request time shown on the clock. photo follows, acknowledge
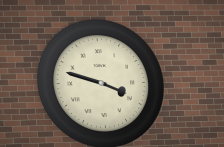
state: 3:48
